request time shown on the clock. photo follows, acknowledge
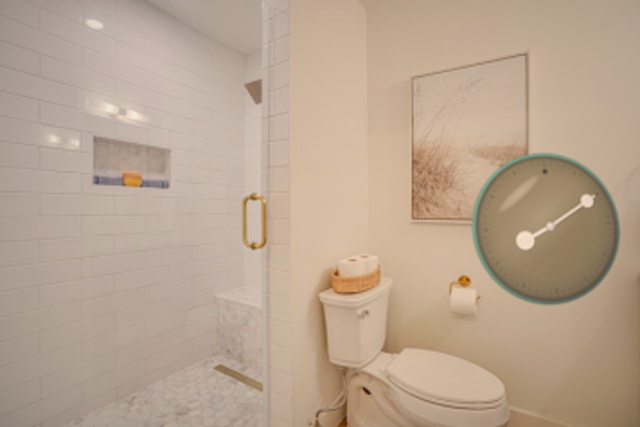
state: 8:10
